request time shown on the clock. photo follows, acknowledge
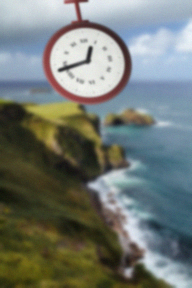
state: 12:43
